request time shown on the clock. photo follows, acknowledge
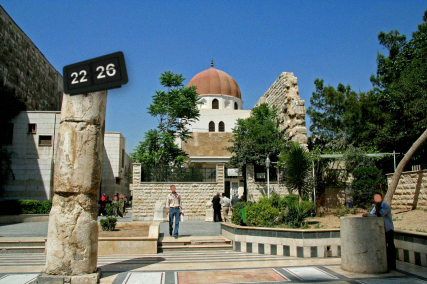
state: 22:26
